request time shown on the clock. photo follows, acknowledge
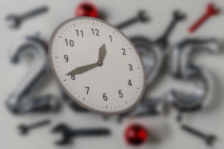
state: 12:41
